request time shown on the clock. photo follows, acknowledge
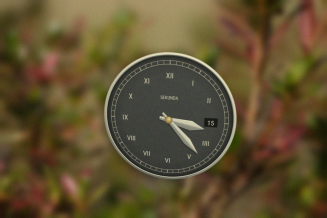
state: 3:23
